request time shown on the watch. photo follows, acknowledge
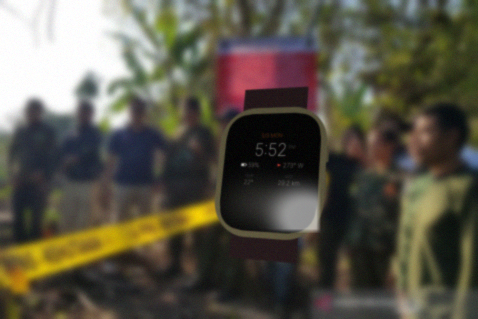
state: 5:52
